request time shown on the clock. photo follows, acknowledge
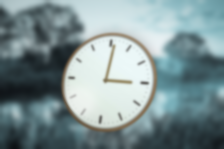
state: 3:01
